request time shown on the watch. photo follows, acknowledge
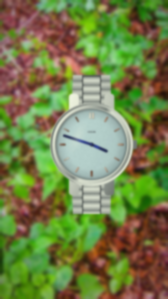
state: 3:48
